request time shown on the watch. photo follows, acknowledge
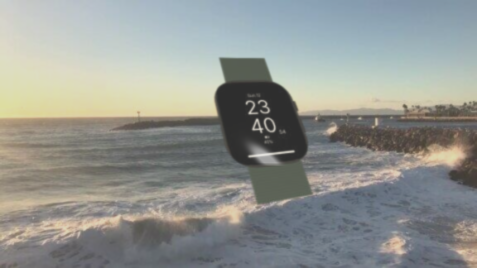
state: 23:40
